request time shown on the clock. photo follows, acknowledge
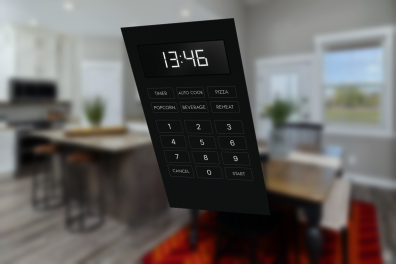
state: 13:46
